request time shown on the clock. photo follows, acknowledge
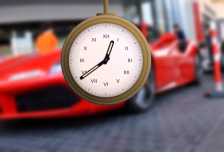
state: 12:39
